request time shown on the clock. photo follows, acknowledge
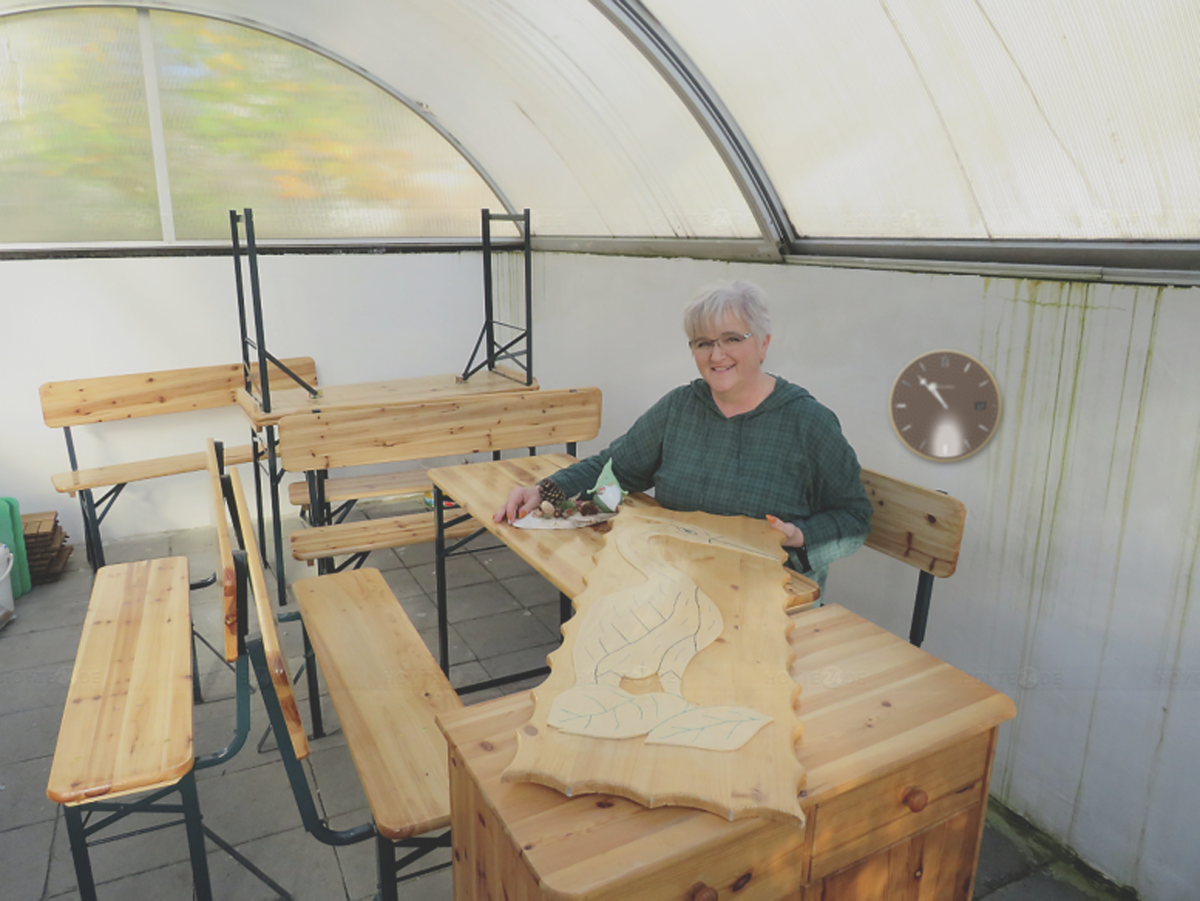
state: 10:53
